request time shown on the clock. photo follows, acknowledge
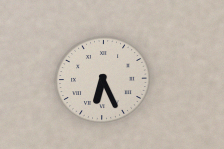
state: 6:26
